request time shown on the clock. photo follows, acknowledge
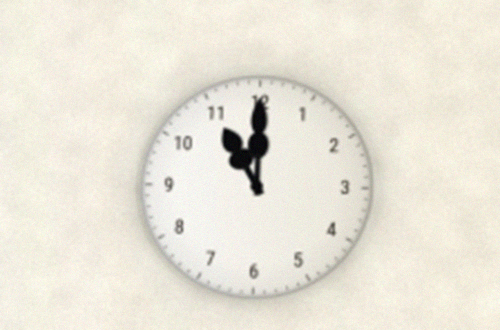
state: 11:00
